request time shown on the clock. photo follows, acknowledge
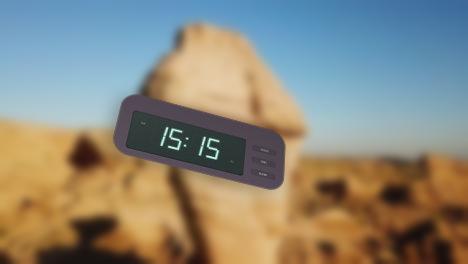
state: 15:15
